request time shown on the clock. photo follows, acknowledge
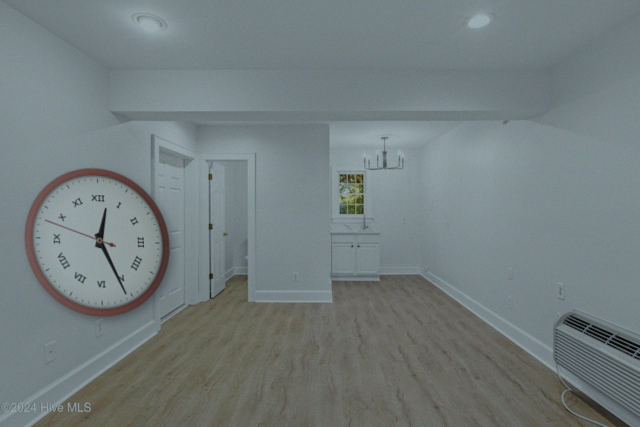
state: 12:25:48
